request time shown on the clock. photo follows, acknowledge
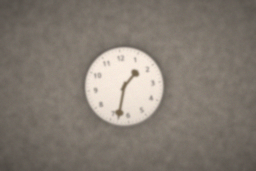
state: 1:33
